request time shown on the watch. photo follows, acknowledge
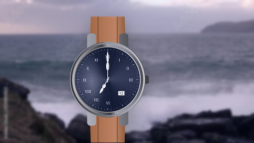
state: 7:00
